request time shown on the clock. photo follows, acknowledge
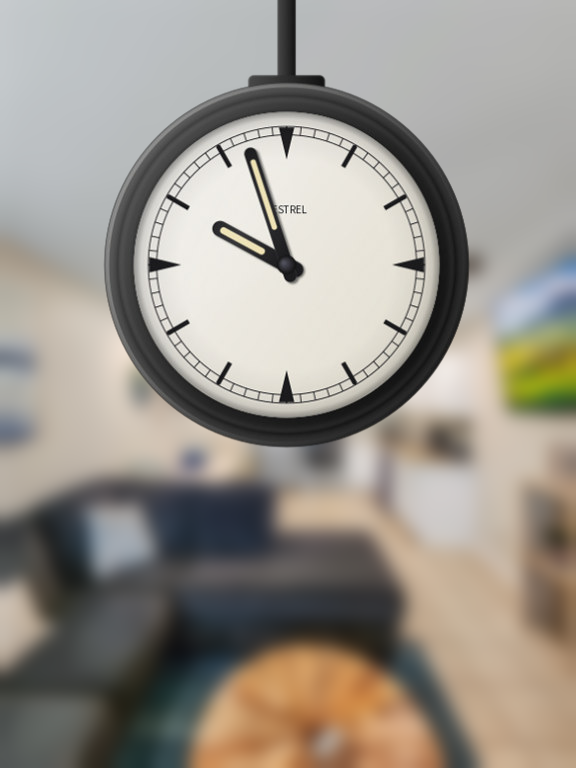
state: 9:57
